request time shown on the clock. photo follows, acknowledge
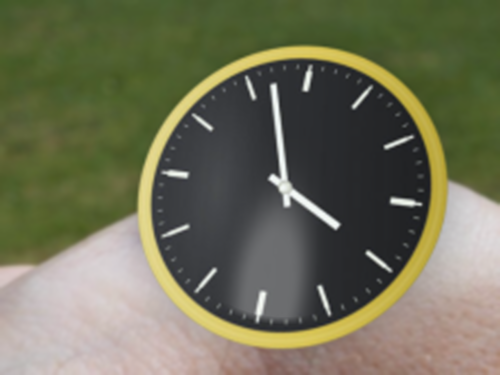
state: 3:57
